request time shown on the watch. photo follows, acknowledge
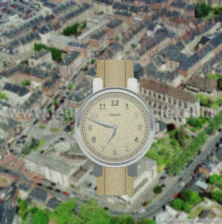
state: 6:48
